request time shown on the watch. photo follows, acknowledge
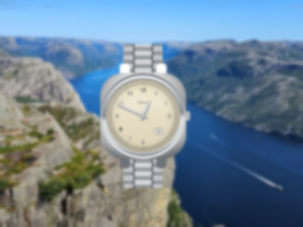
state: 12:49
